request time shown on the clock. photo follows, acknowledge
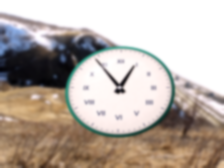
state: 12:54
